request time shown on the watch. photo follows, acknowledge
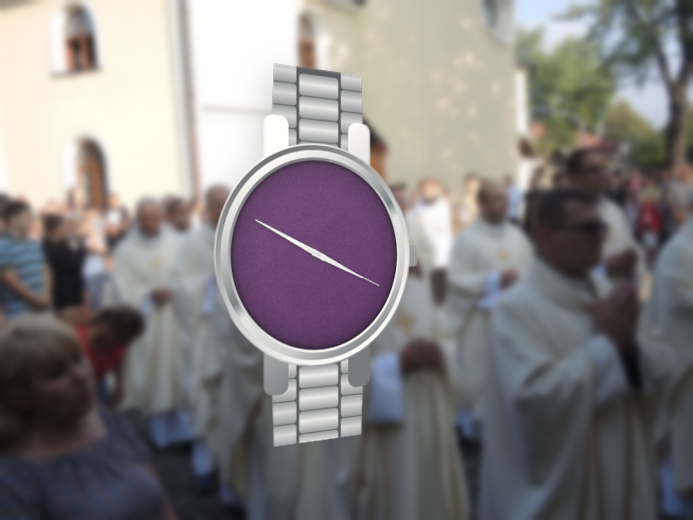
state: 3:49:19
